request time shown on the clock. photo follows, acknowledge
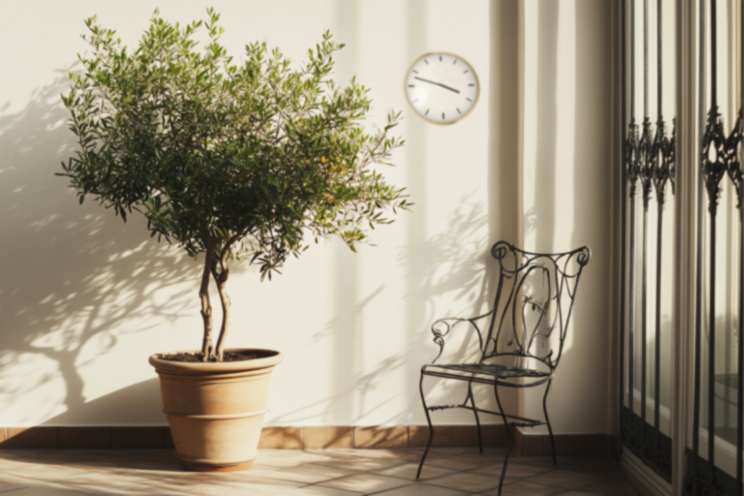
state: 3:48
